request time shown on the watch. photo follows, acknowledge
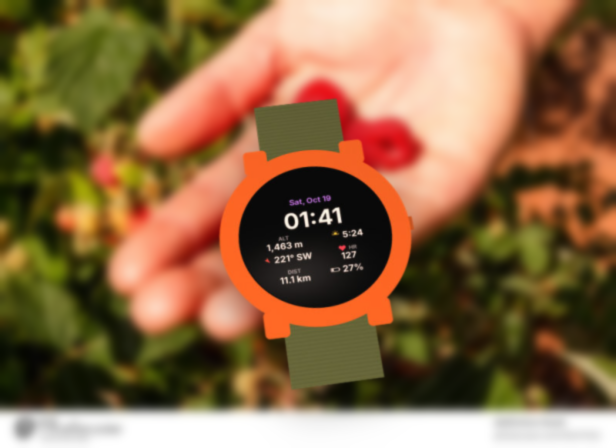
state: 1:41
